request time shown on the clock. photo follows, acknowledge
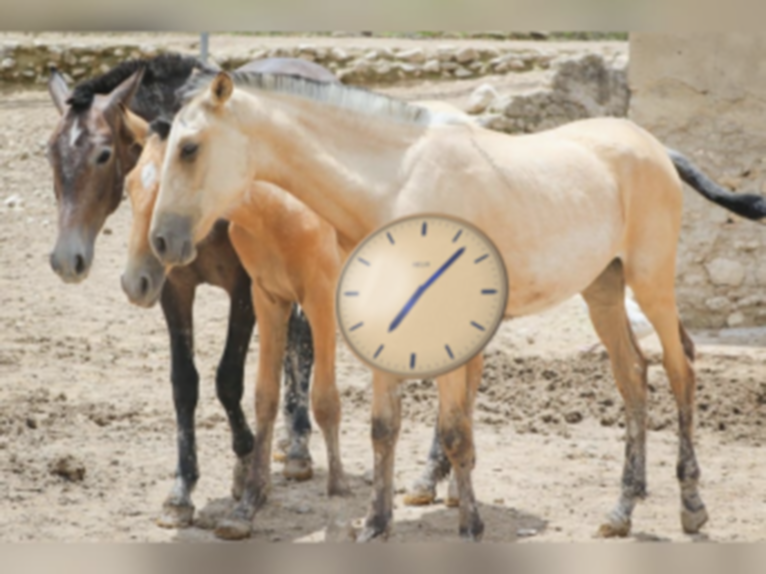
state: 7:07
